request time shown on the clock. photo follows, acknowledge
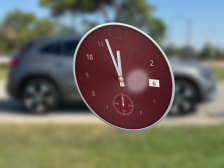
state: 11:57
